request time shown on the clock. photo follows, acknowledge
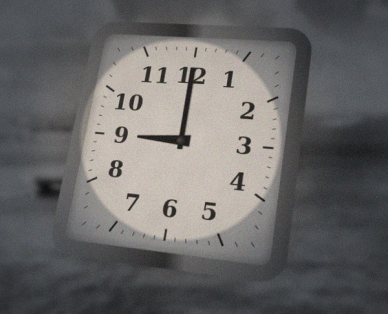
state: 9:00
